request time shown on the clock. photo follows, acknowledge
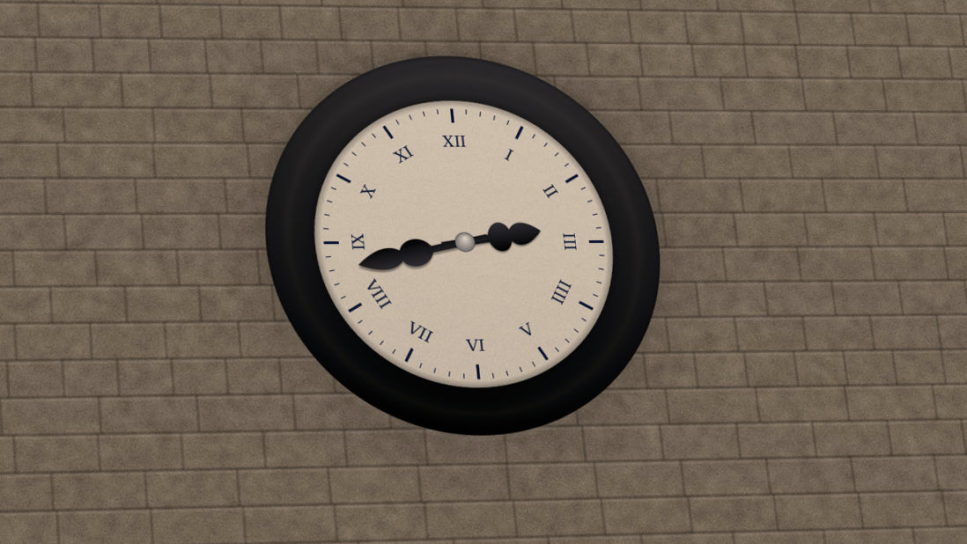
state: 2:43
